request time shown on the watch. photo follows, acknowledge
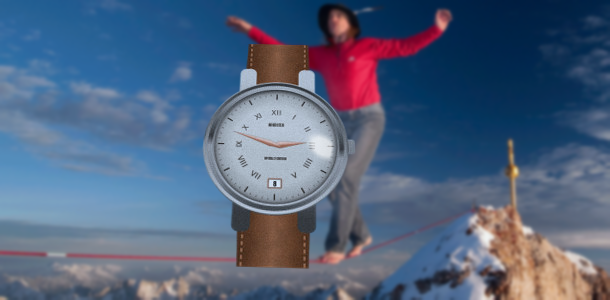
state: 2:48
